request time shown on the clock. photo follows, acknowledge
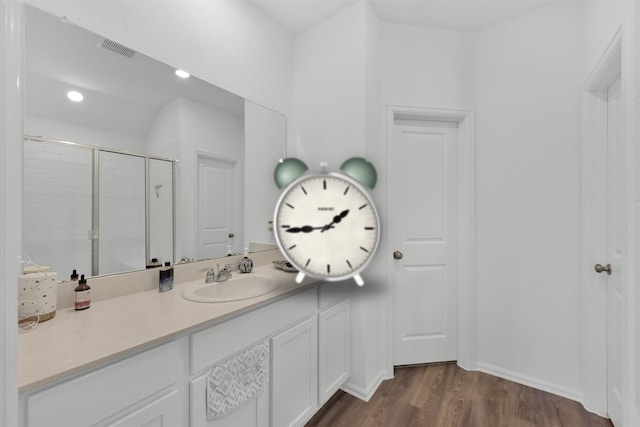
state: 1:44
